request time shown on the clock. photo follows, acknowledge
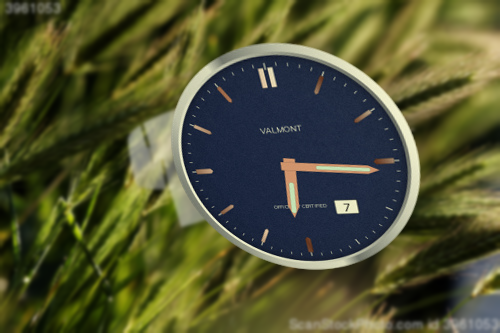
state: 6:16
